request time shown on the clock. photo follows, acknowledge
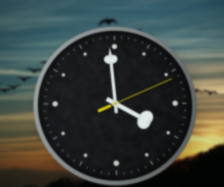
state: 3:59:11
